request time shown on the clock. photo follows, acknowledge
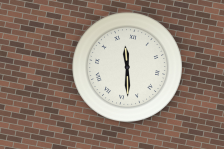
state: 11:28
